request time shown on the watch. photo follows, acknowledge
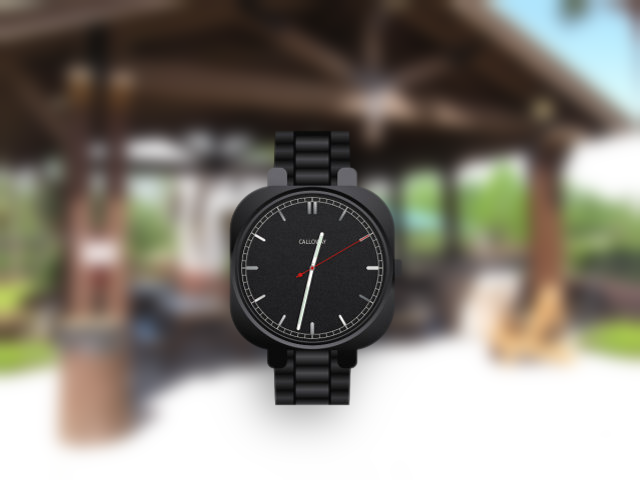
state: 12:32:10
